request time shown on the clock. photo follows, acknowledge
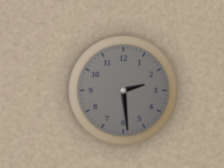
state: 2:29
